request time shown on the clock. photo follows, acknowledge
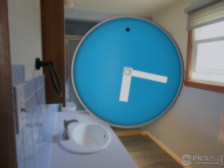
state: 6:17
